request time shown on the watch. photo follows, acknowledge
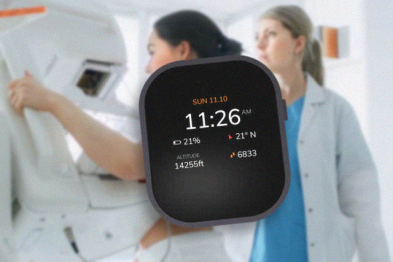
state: 11:26
